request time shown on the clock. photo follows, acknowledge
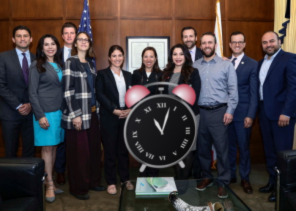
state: 11:03
